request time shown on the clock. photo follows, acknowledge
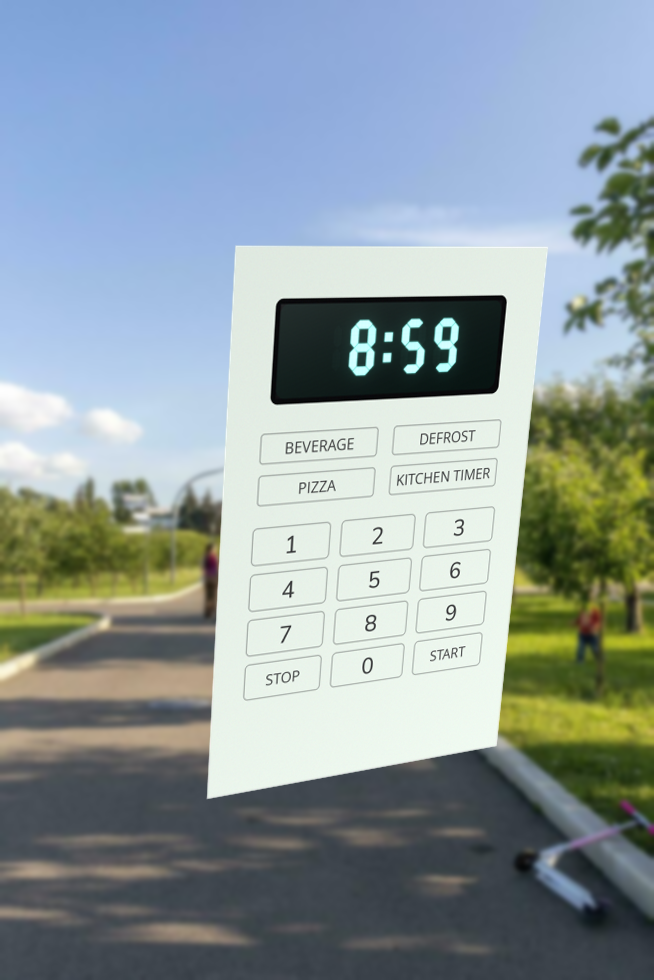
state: 8:59
